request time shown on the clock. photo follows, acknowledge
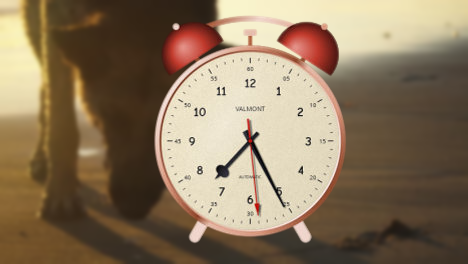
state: 7:25:29
